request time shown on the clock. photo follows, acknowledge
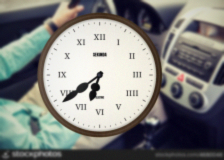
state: 6:39
